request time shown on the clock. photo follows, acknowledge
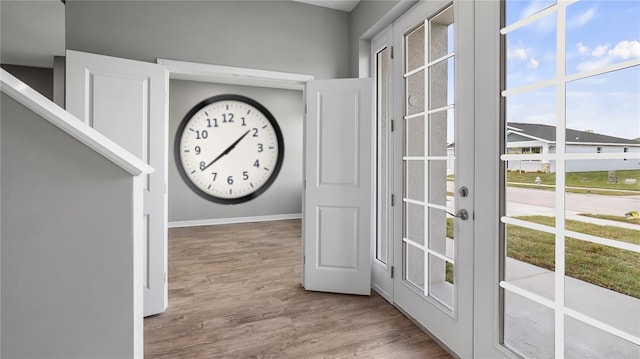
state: 1:39
